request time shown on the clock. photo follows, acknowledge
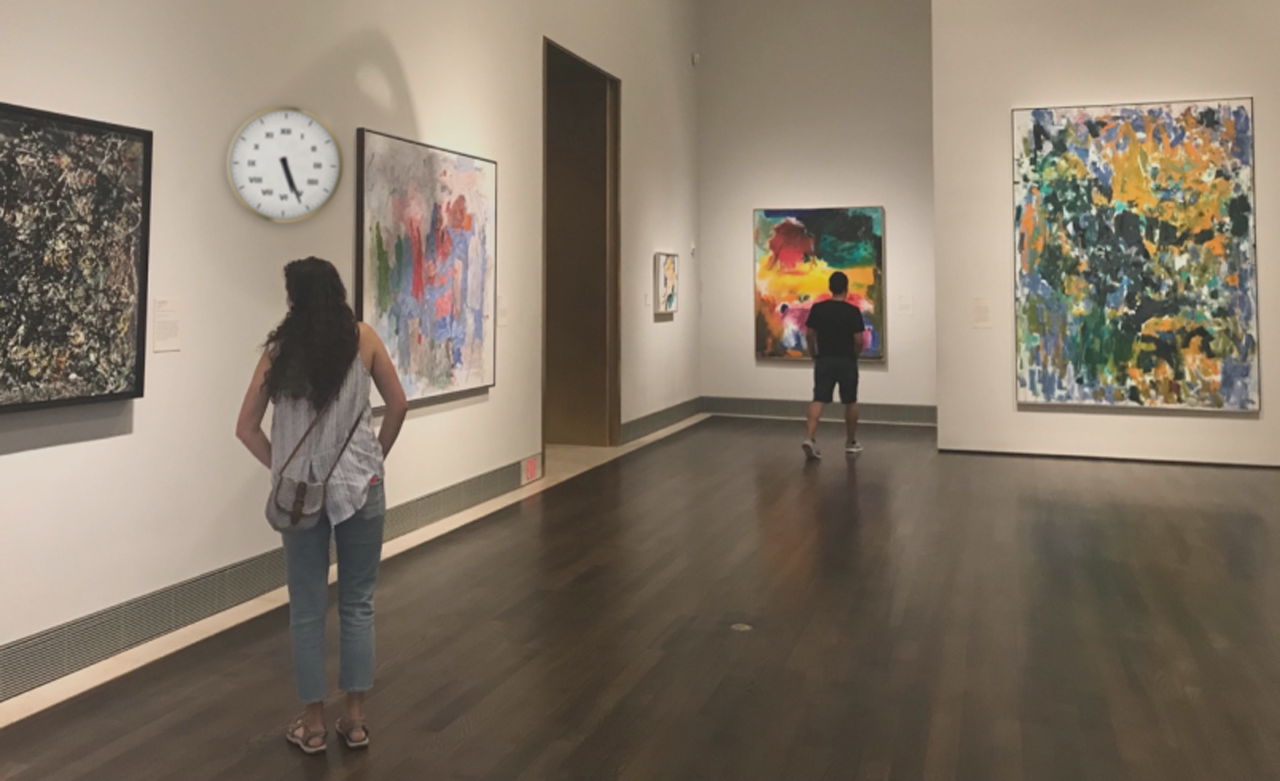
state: 5:26
